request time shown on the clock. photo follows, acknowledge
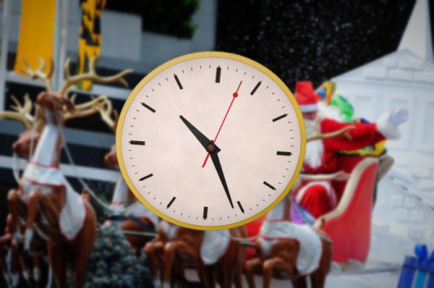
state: 10:26:03
